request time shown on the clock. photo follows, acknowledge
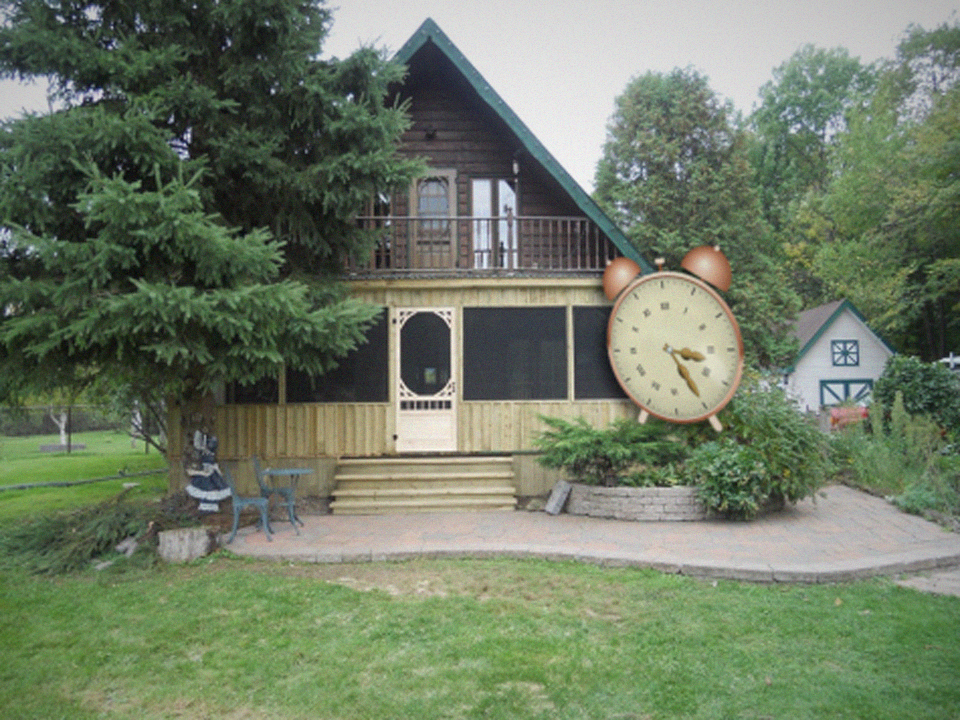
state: 3:25
